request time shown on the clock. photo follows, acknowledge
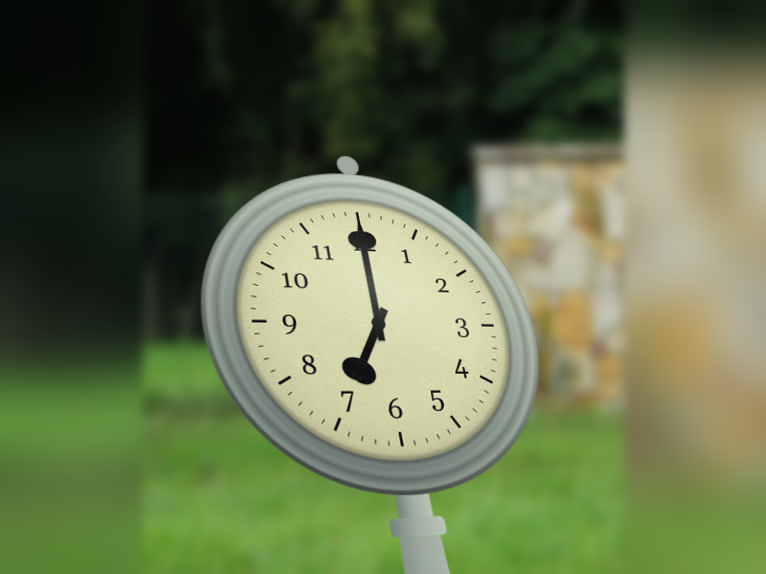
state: 7:00
